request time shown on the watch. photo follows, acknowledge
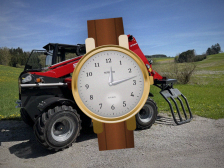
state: 12:13
